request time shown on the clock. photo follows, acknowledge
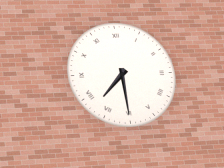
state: 7:30
